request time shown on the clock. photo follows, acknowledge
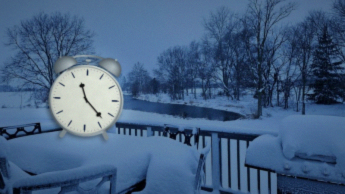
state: 11:23
